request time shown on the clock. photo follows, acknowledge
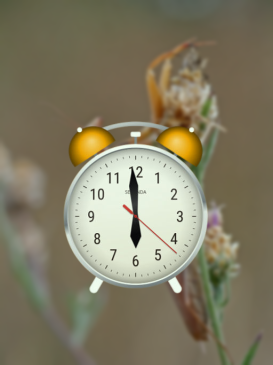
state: 5:59:22
